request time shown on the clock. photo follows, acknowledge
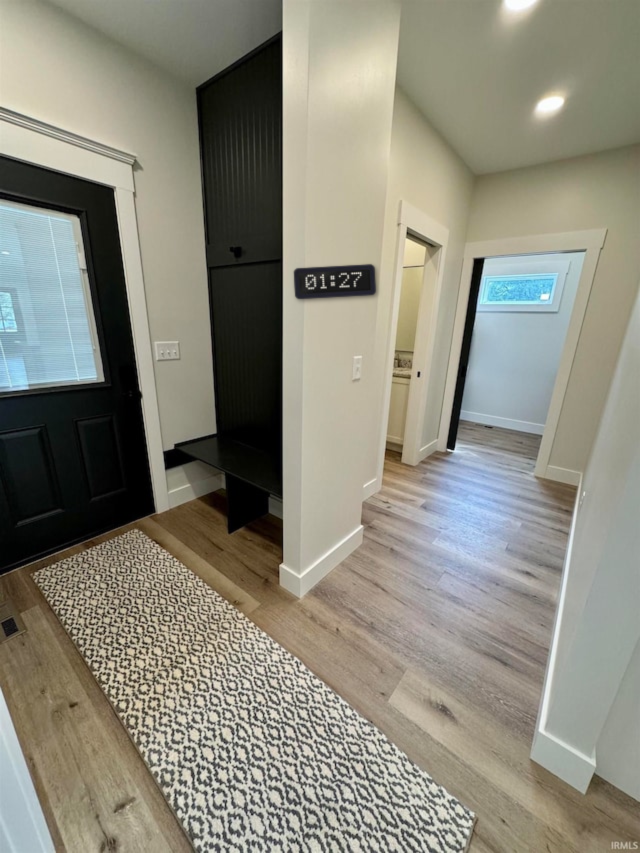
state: 1:27
